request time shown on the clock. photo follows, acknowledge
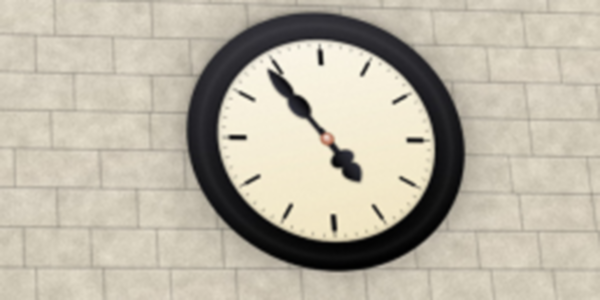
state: 4:54
